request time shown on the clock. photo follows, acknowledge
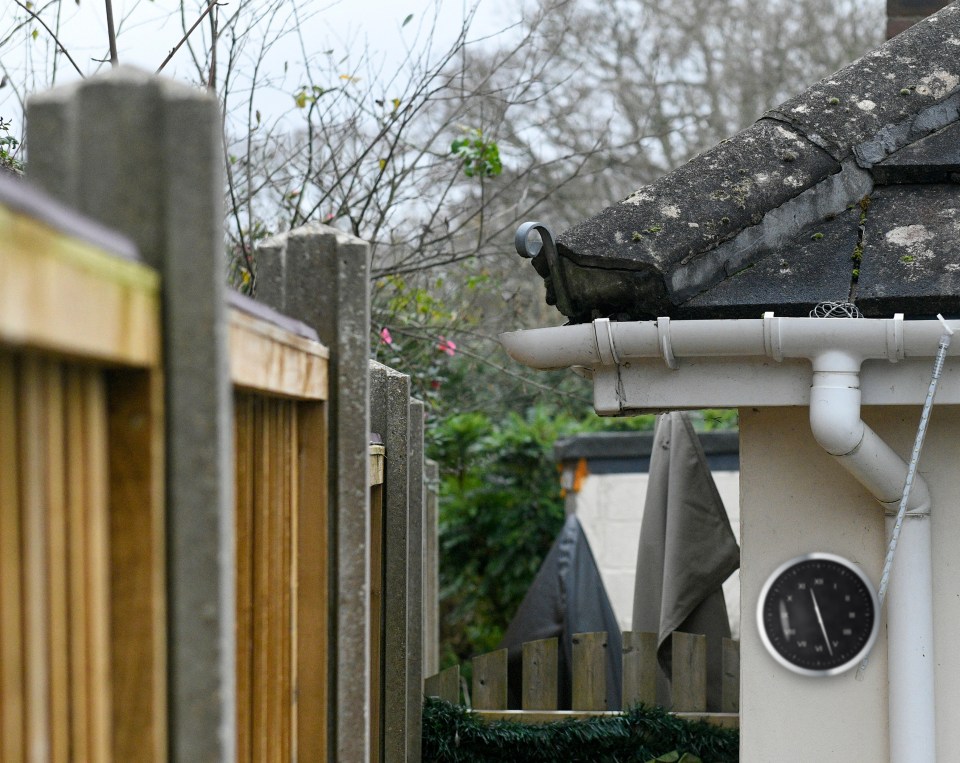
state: 11:27
